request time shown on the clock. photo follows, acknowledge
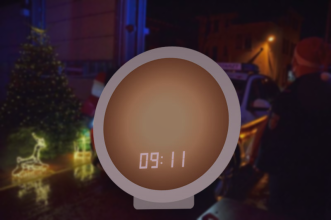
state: 9:11
